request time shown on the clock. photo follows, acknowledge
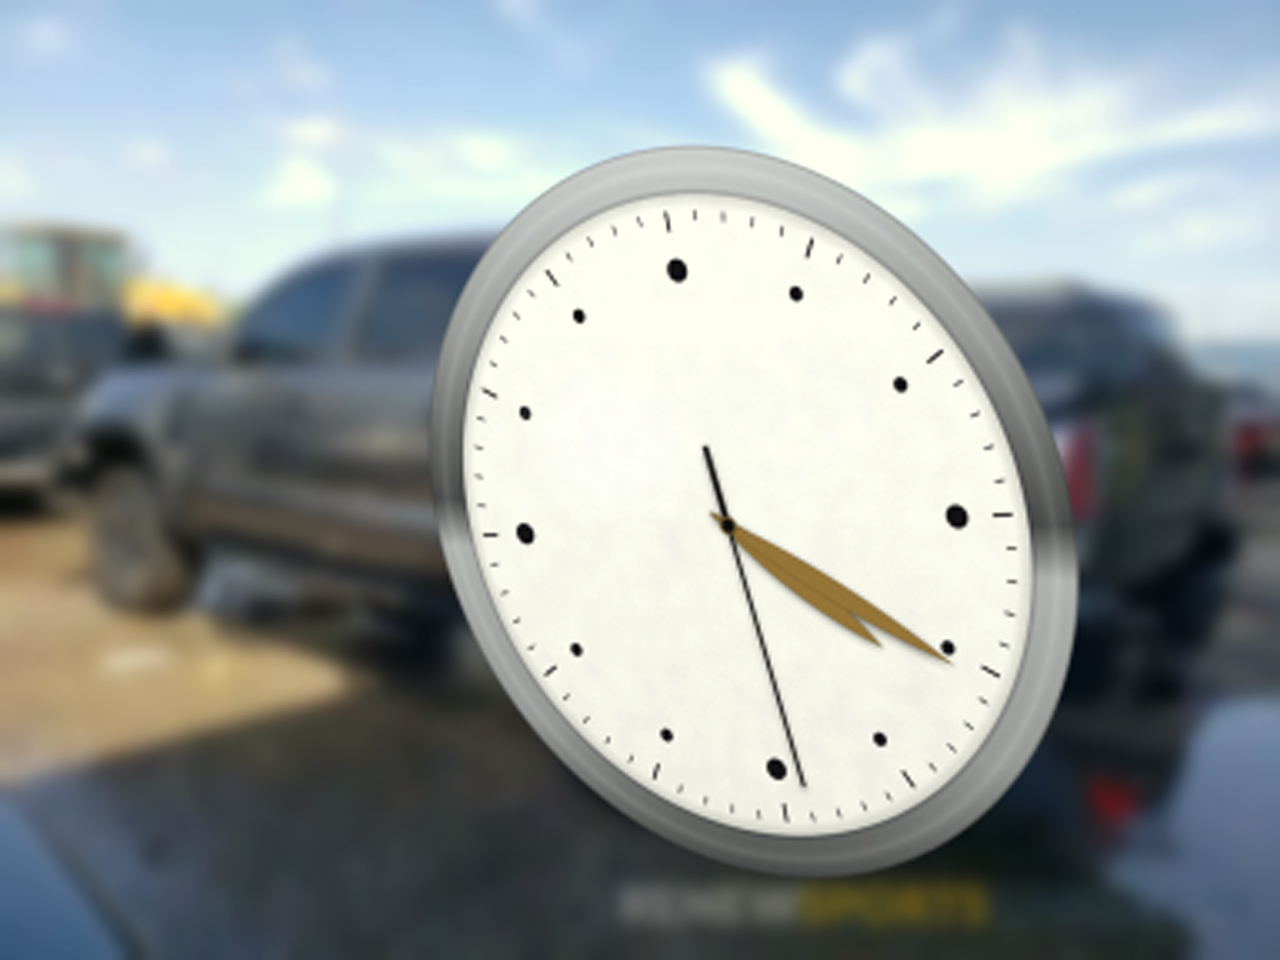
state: 4:20:29
